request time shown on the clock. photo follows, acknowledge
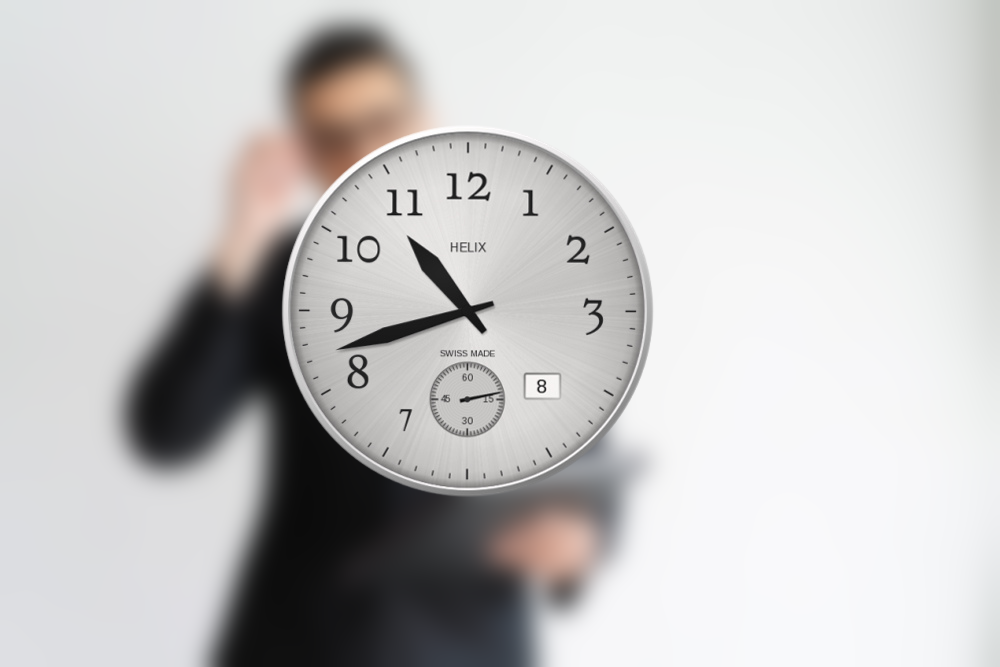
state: 10:42:13
